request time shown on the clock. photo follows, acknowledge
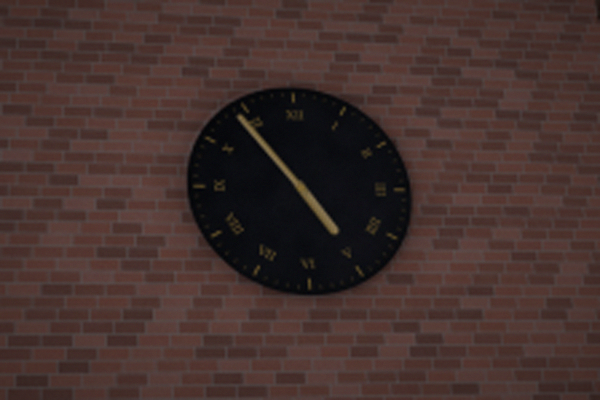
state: 4:54
